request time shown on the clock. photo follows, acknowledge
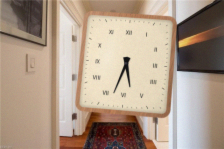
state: 5:33
